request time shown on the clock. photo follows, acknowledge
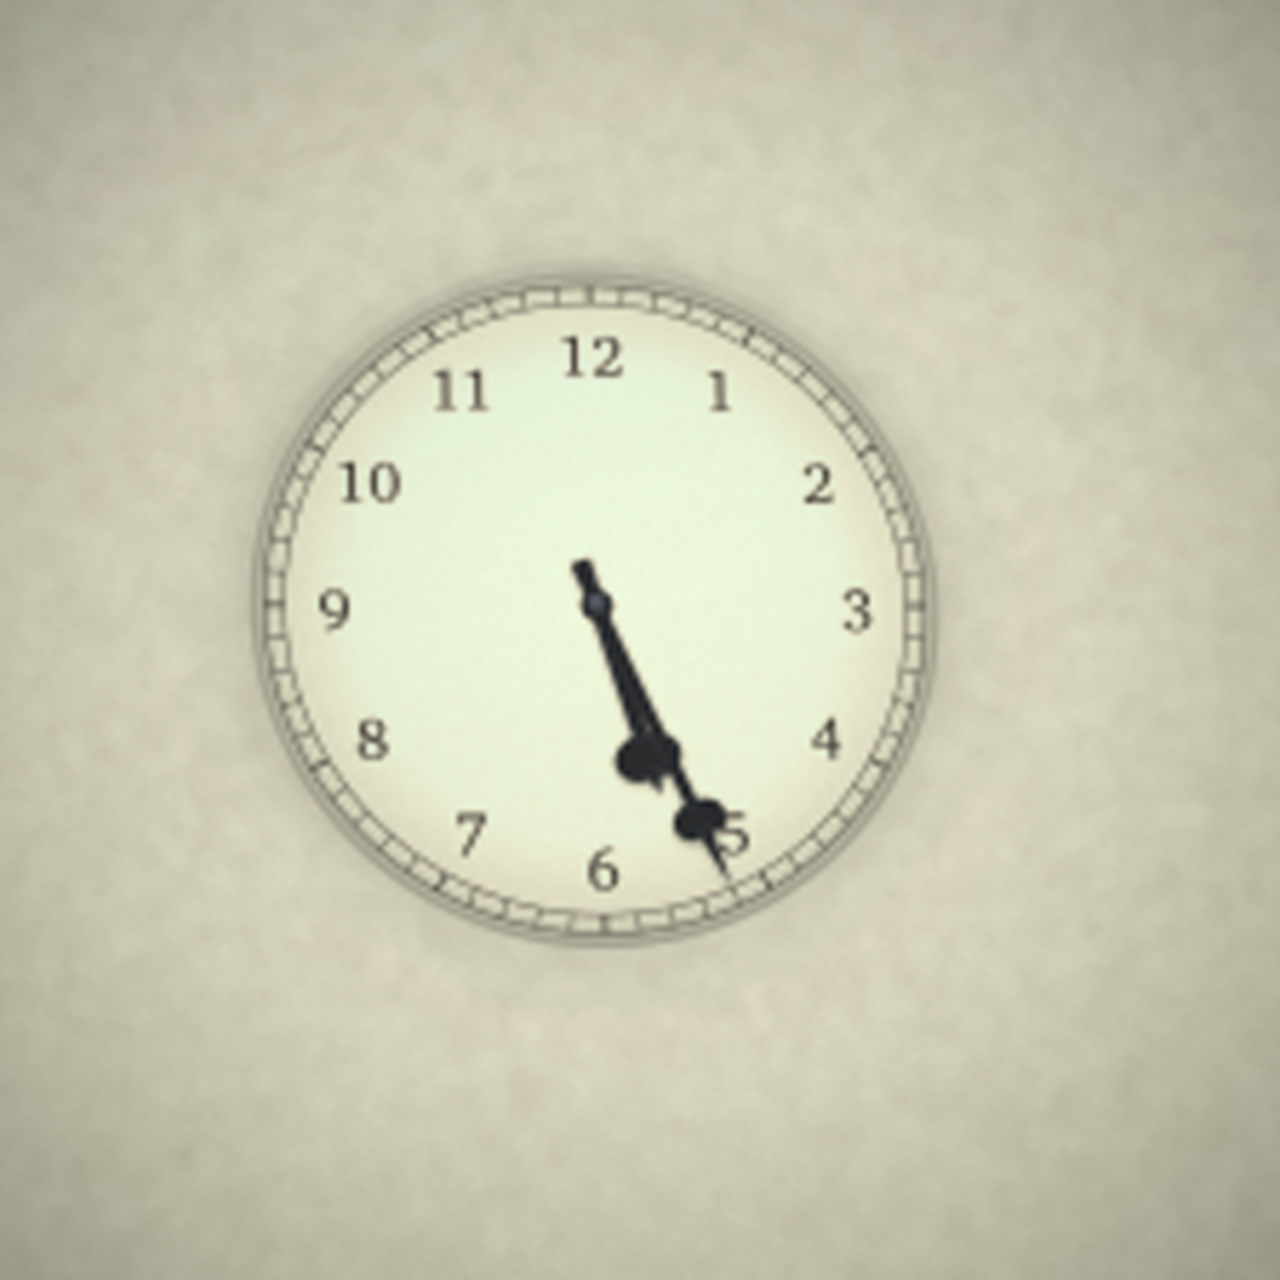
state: 5:26
